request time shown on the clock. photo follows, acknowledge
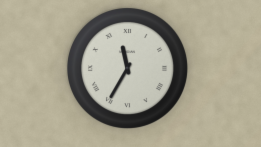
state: 11:35
